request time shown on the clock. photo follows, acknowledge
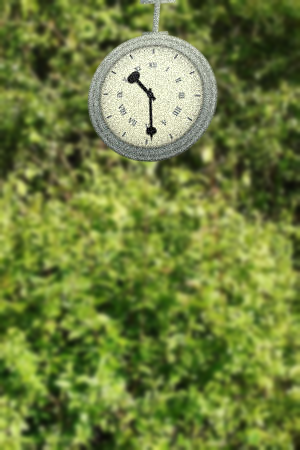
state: 10:29
